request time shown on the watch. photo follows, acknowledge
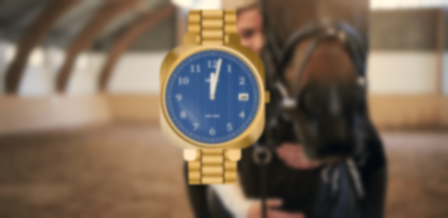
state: 12:02
